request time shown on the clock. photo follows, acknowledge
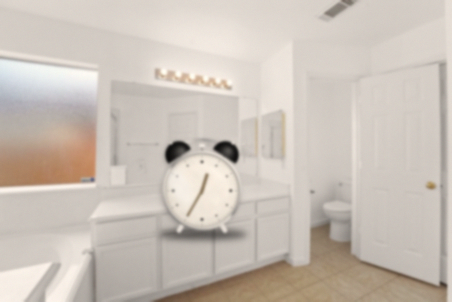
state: 12:35
